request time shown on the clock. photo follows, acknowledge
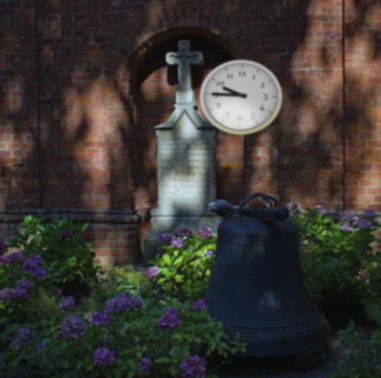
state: 9:45
